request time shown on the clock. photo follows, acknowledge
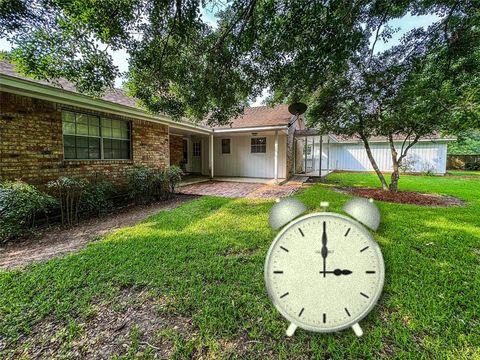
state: 3:00
